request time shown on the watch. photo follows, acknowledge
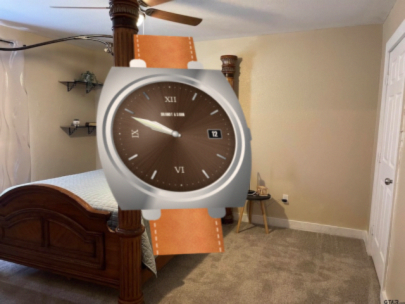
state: 9:49
